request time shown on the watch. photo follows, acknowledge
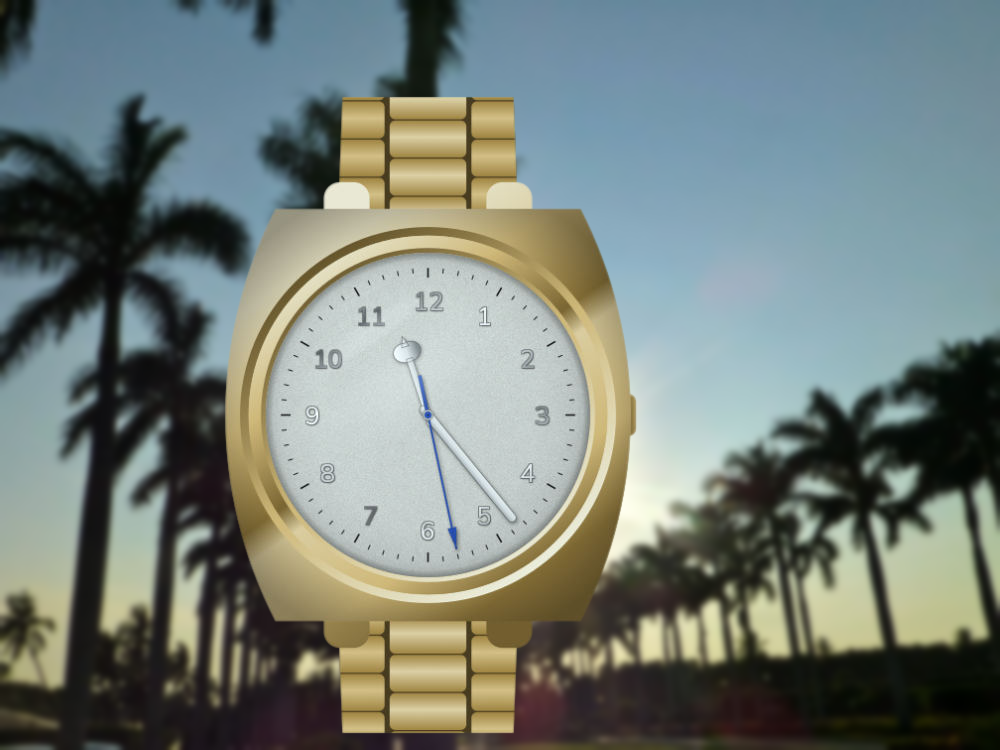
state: 11:23:28
